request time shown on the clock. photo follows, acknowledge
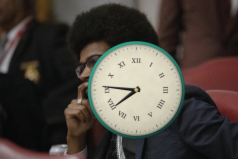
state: 7:46
